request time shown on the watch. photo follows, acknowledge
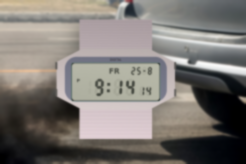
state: 9:14
